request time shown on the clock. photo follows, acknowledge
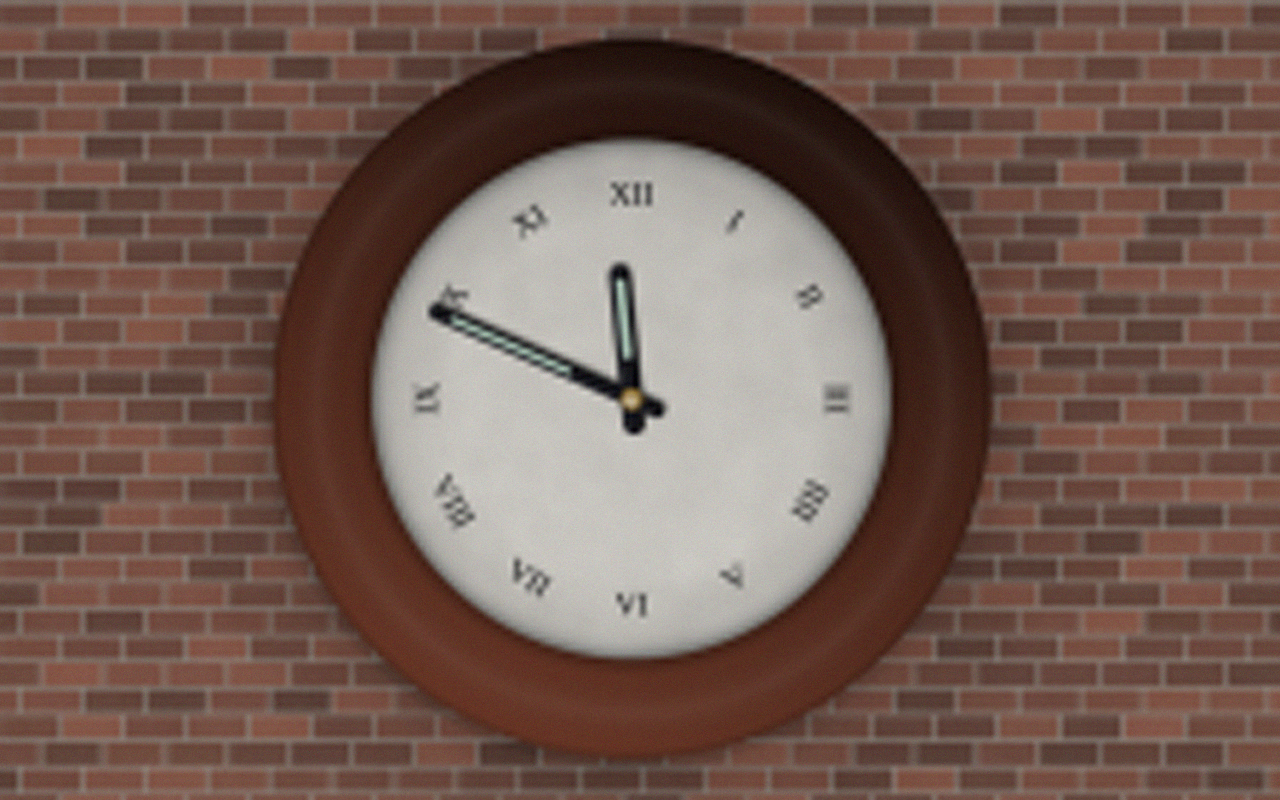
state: 11:49
